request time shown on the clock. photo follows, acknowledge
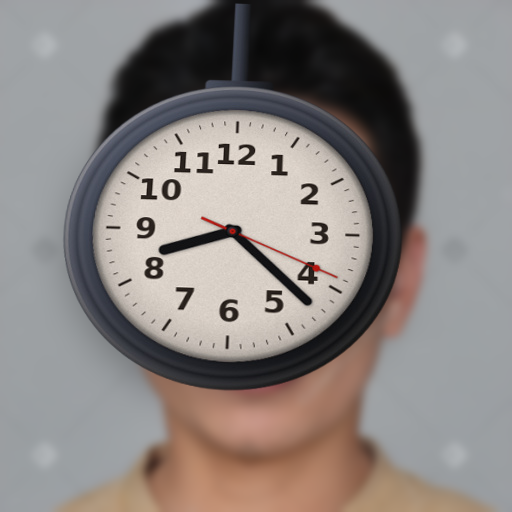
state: 8:22:19
